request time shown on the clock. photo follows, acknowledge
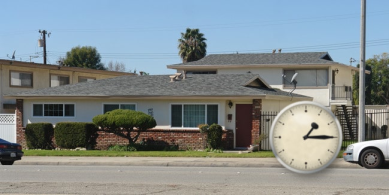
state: 1:15
